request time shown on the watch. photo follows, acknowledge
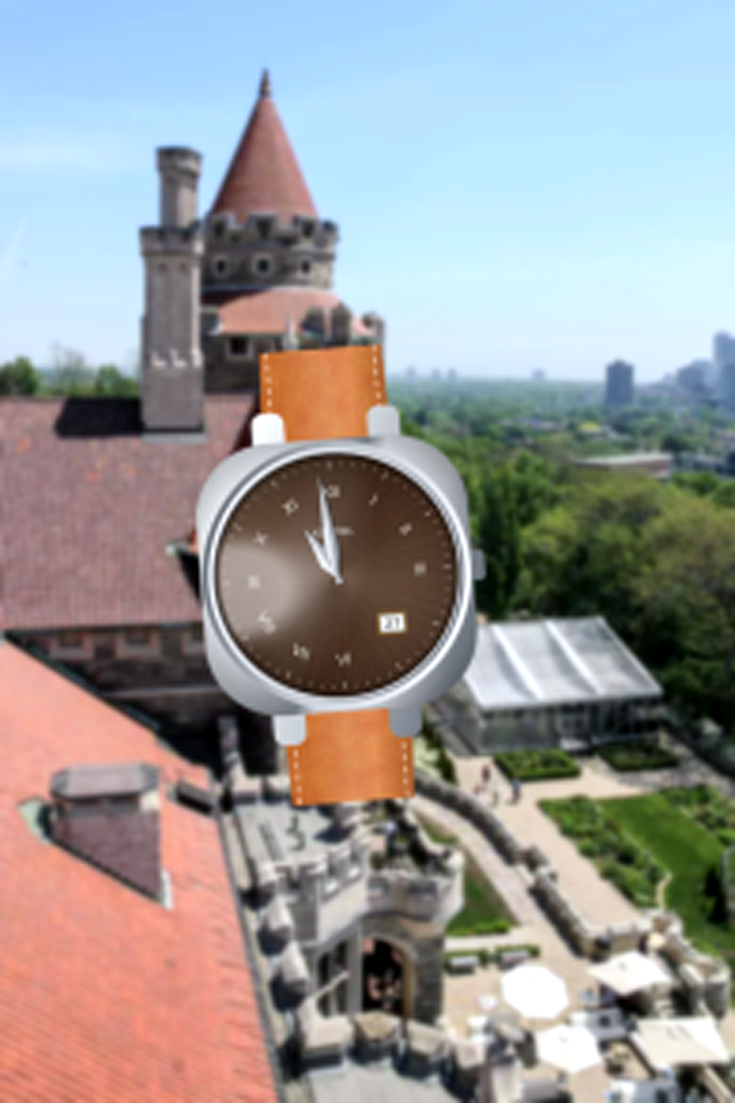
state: 10:59
